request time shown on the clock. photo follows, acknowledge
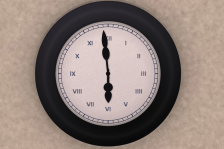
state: 5:59
